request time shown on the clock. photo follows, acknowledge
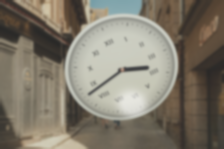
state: 3:43
